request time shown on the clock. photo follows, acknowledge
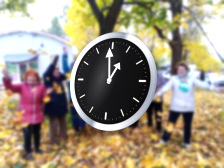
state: 12:59
